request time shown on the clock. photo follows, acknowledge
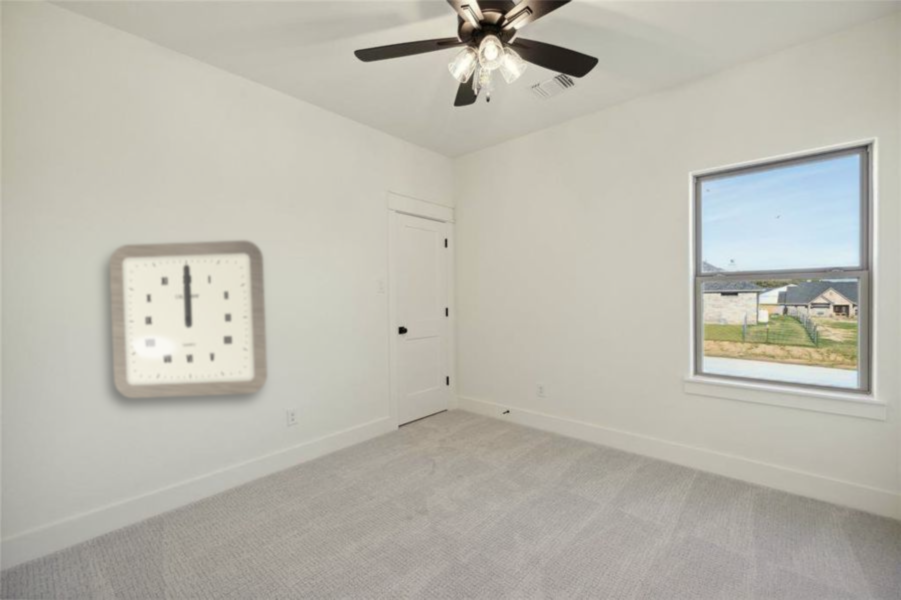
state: 12:00
